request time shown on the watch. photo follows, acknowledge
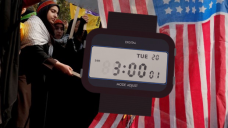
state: 3:00:01
